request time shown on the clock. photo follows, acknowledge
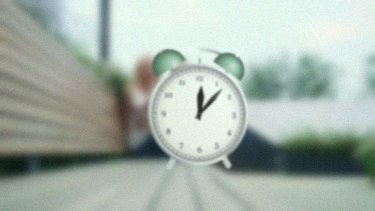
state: 12:07
